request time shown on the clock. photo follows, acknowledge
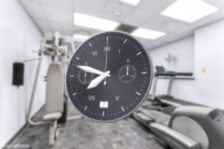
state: 7:48
